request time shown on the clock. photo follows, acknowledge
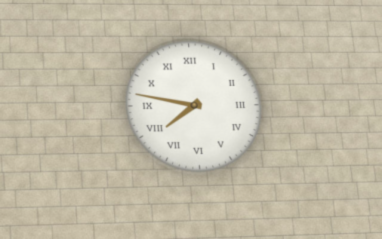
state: 7:47
